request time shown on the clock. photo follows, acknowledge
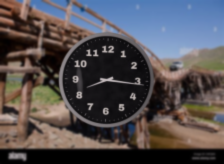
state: 8:16
